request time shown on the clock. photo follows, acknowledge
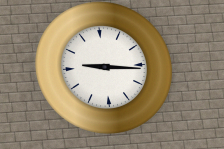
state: 9:16
